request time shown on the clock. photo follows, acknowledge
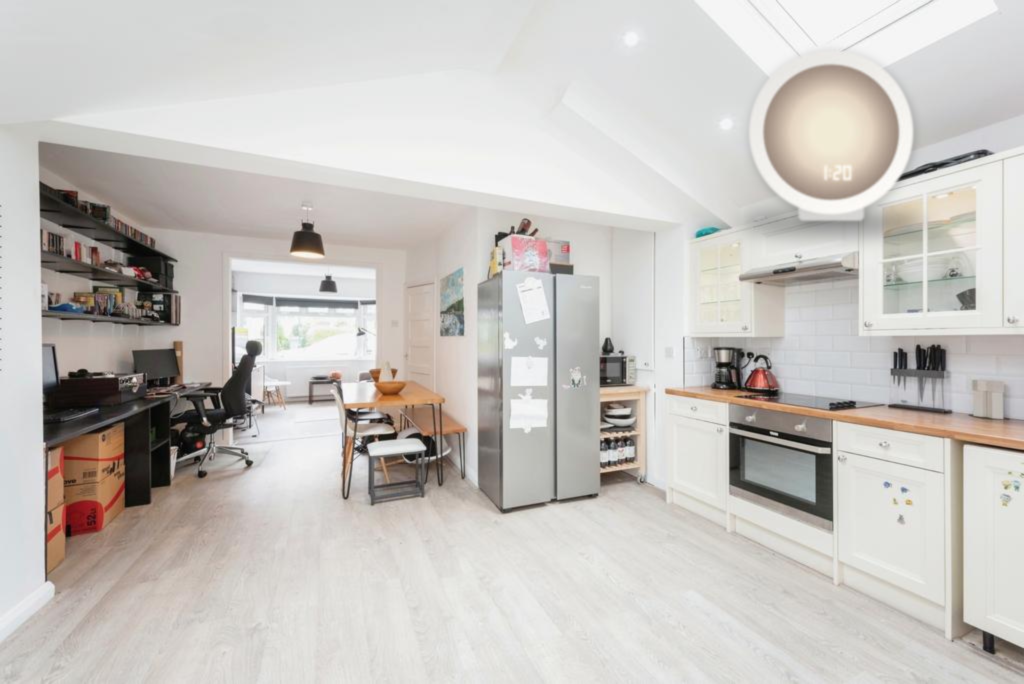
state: 1:20
